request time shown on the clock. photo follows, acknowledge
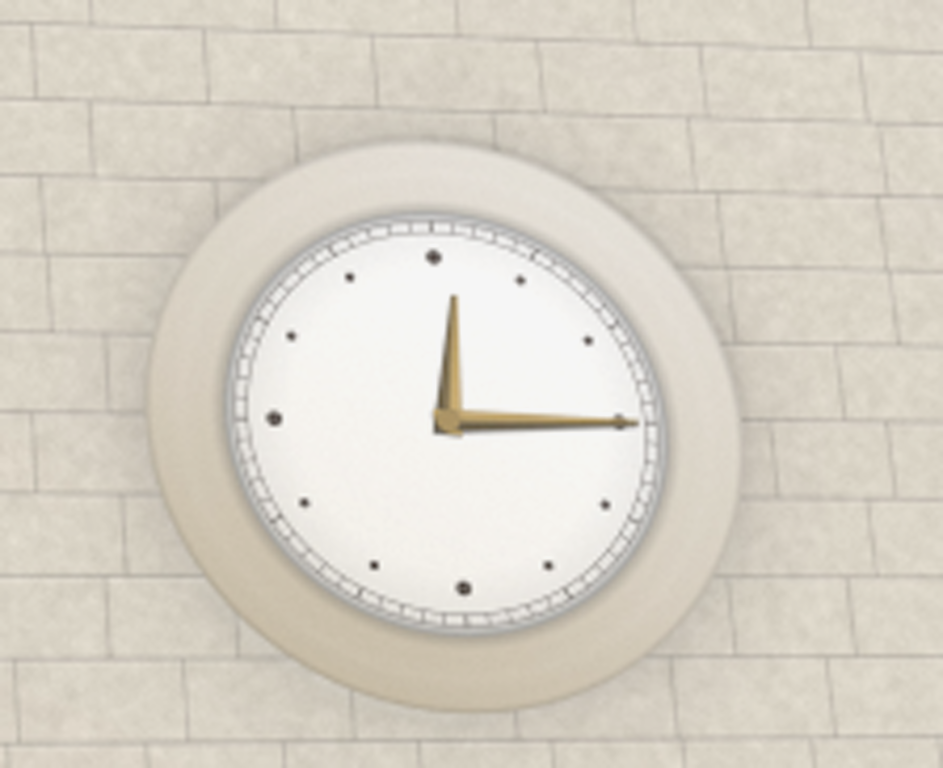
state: 12:15
